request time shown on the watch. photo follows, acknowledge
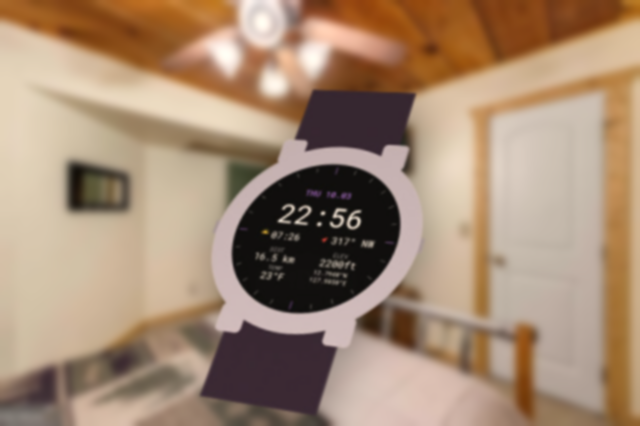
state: 22:56
